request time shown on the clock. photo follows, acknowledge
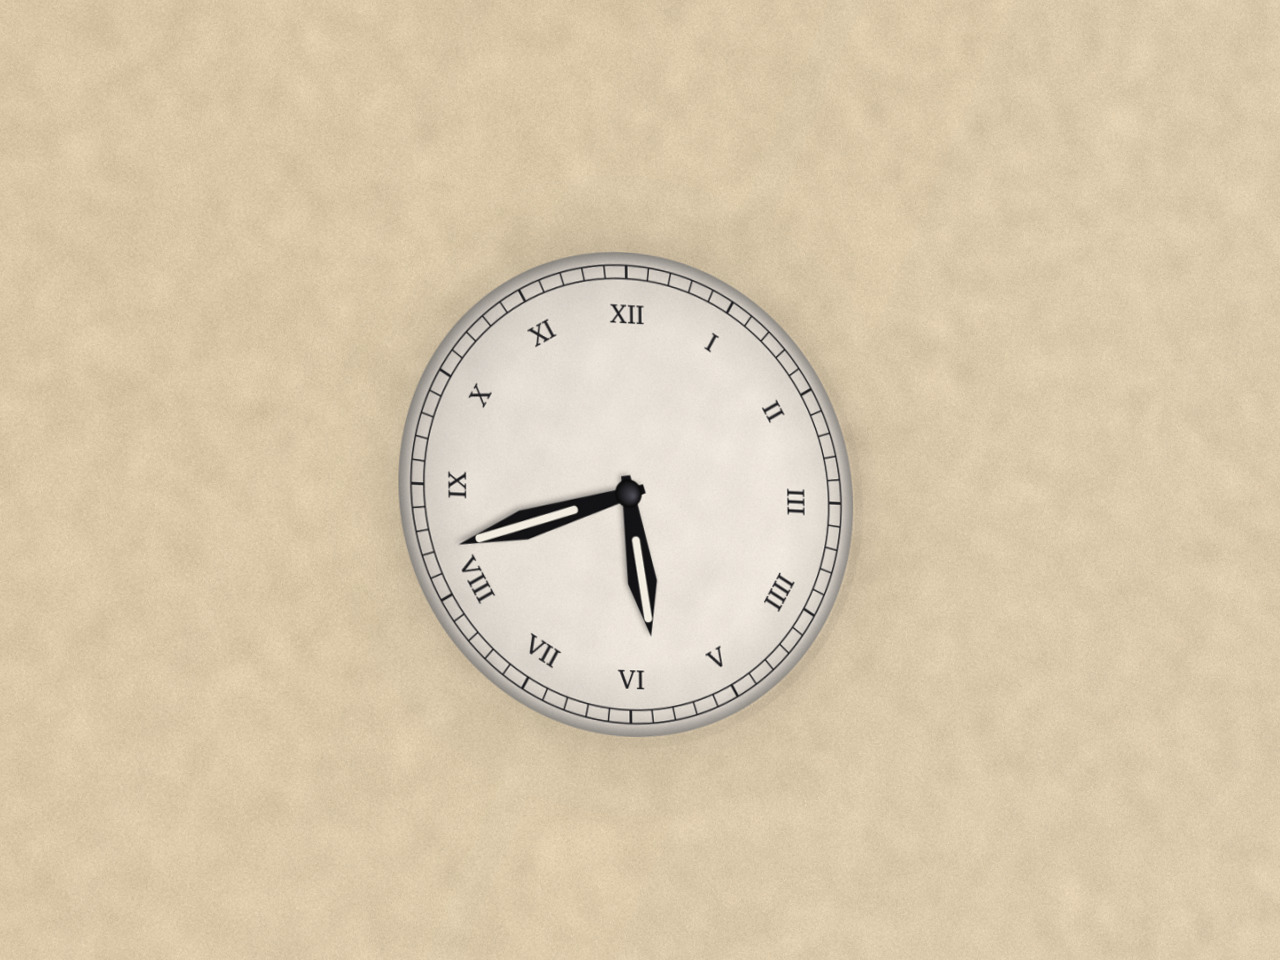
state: 5:42
